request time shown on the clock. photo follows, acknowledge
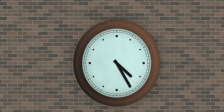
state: 4:25
